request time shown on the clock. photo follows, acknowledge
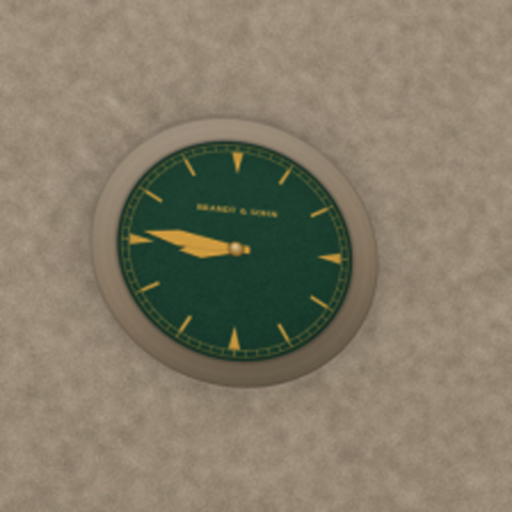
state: 8:46
